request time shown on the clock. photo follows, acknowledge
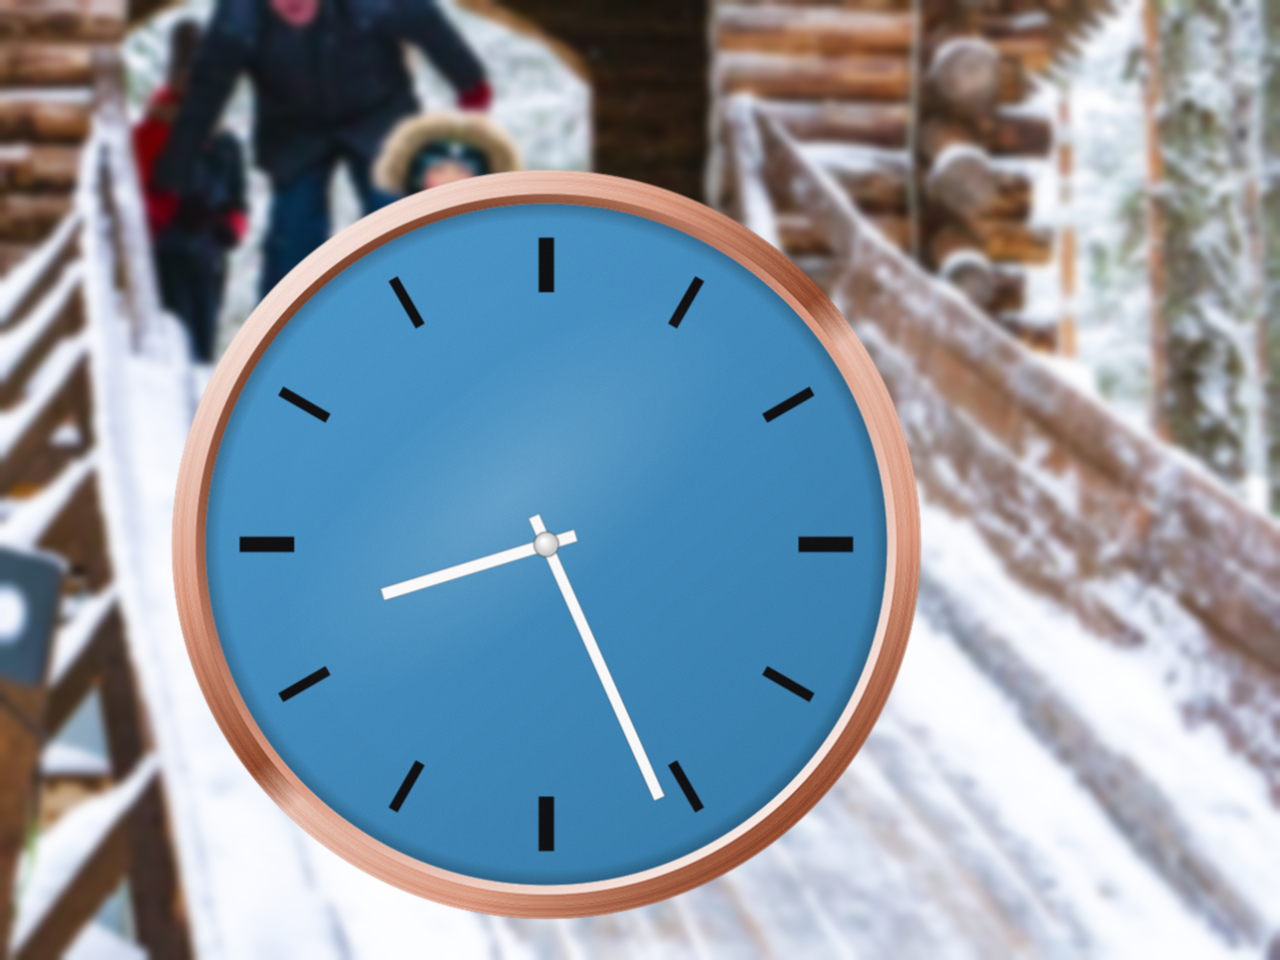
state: 8:26
